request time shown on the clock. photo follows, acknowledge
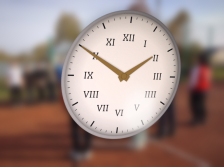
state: 1:50
